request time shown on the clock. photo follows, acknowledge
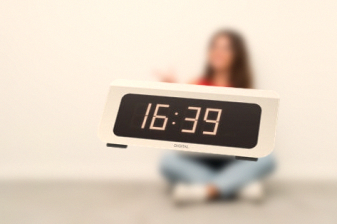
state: 16:39
